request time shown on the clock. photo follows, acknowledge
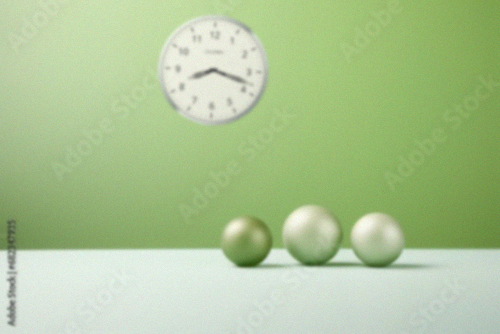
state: 8:18
